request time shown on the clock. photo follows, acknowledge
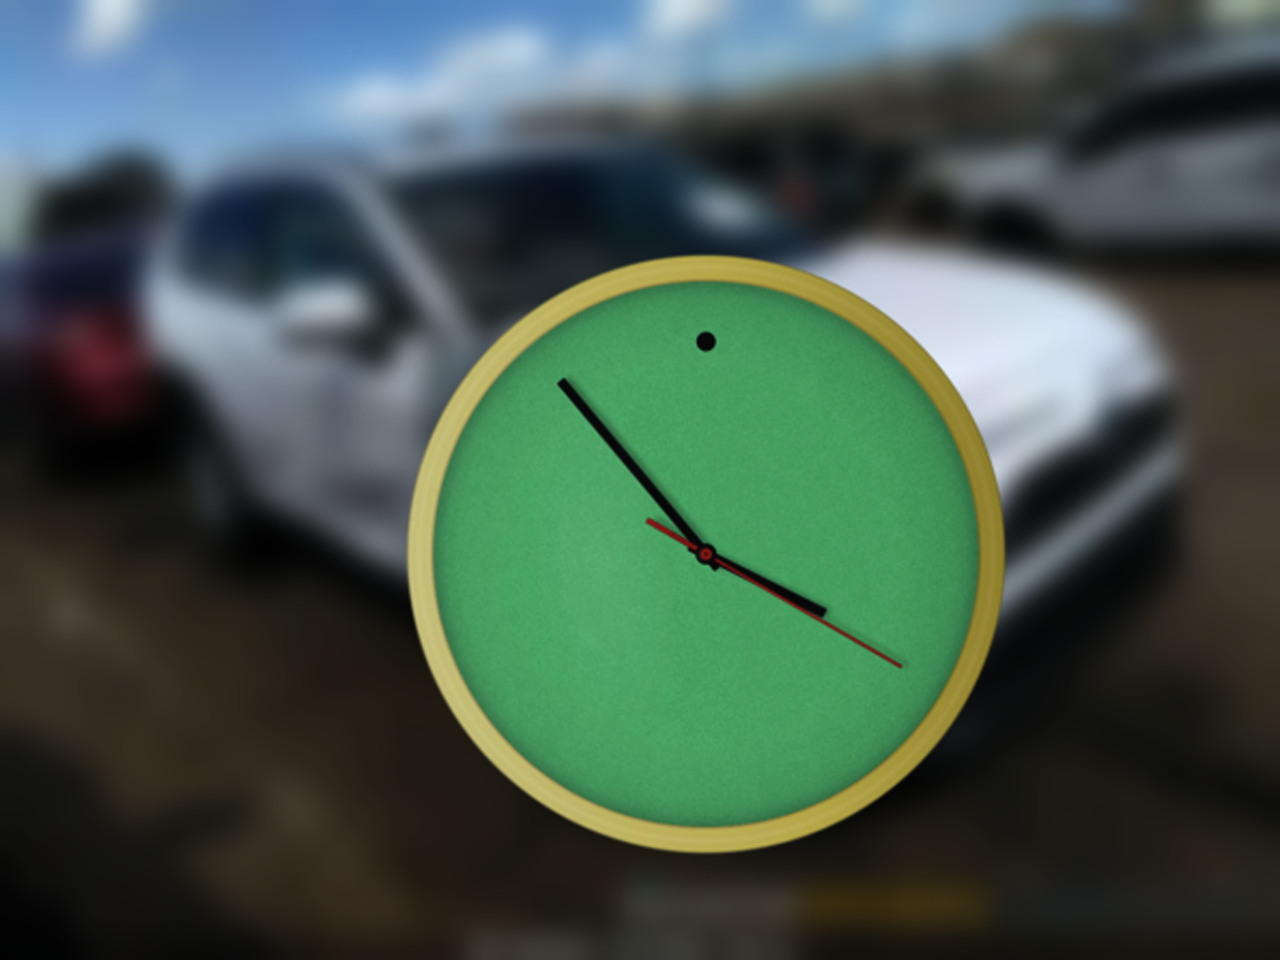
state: 3:53:20
